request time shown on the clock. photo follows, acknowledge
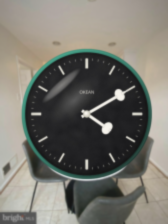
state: 4:10
